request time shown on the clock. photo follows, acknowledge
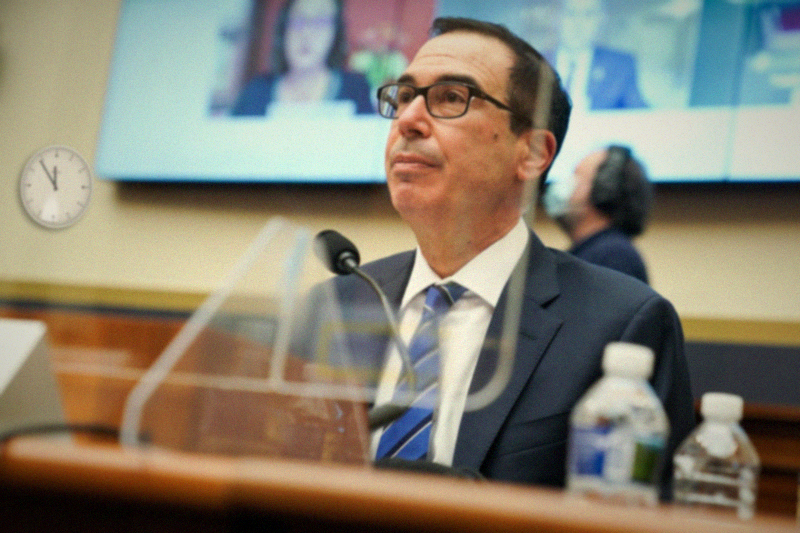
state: 11:54
